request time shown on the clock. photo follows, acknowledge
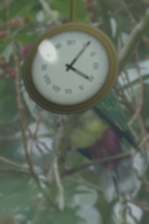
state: 4:06
